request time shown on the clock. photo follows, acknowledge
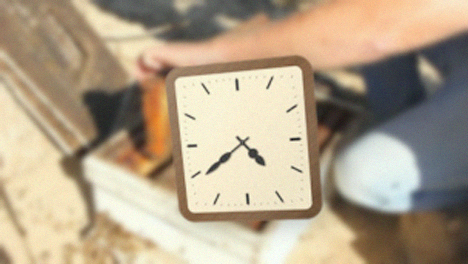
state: 4:39
